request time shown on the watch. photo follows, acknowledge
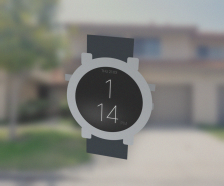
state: 1:14
